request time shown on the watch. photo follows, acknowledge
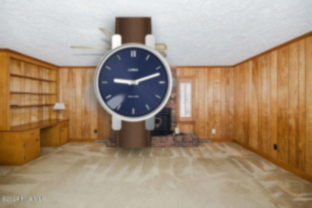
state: 9:12
